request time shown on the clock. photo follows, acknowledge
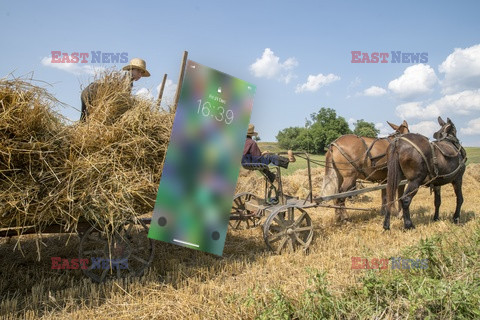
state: 16:39
